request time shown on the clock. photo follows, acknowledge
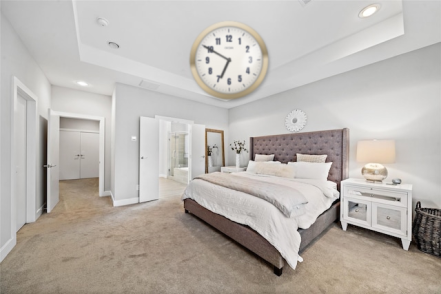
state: 6:50
